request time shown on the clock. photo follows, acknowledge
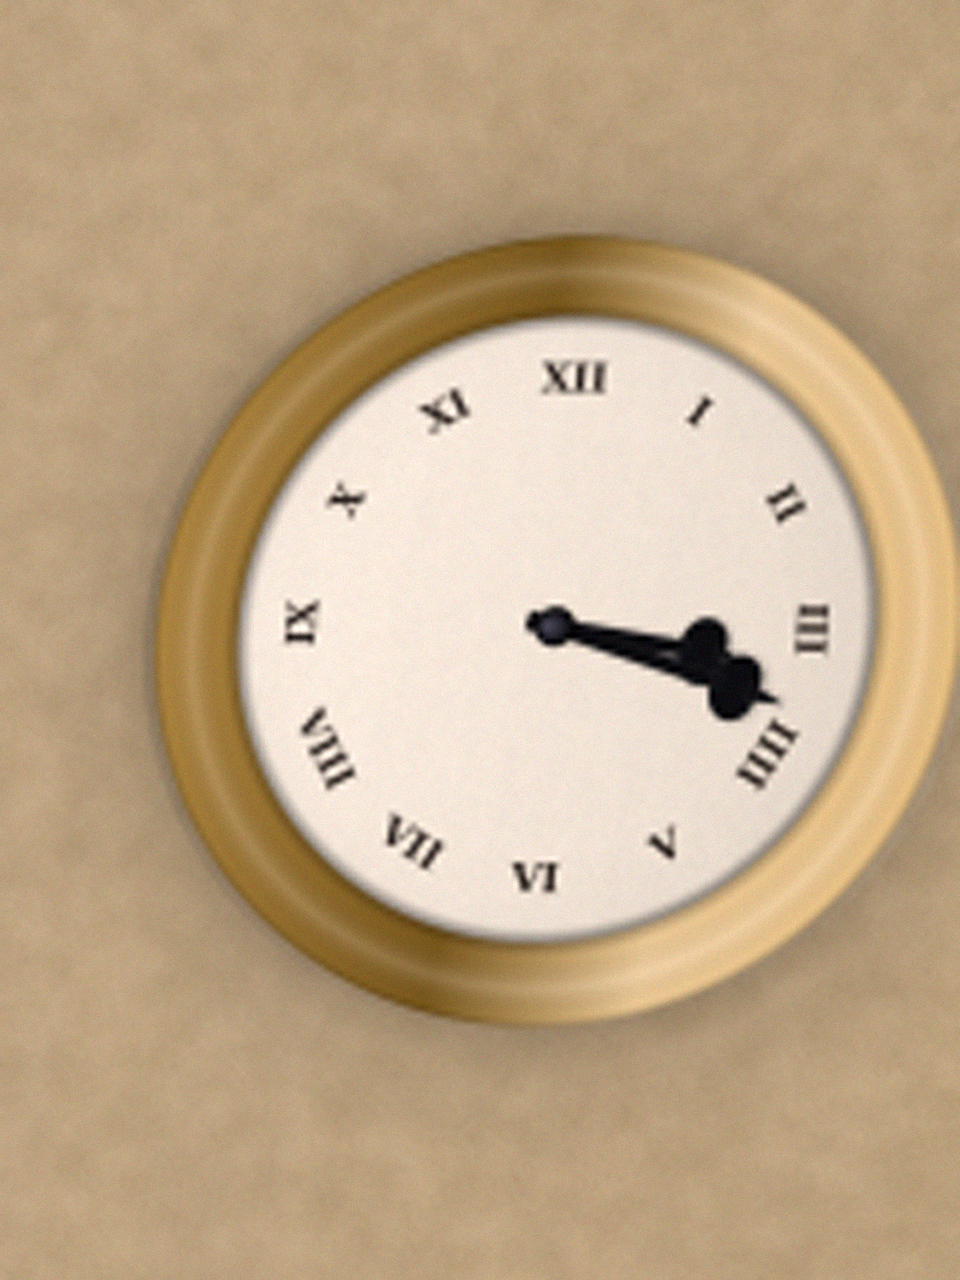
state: 3:18
